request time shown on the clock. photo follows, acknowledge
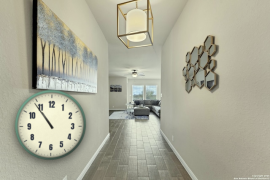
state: 10:54
